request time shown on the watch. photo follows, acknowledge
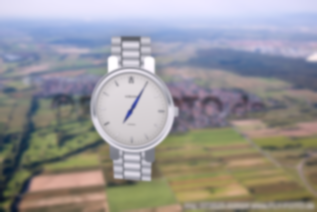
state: 7:05
